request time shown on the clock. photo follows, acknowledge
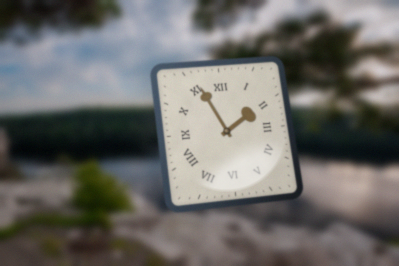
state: 1:56
